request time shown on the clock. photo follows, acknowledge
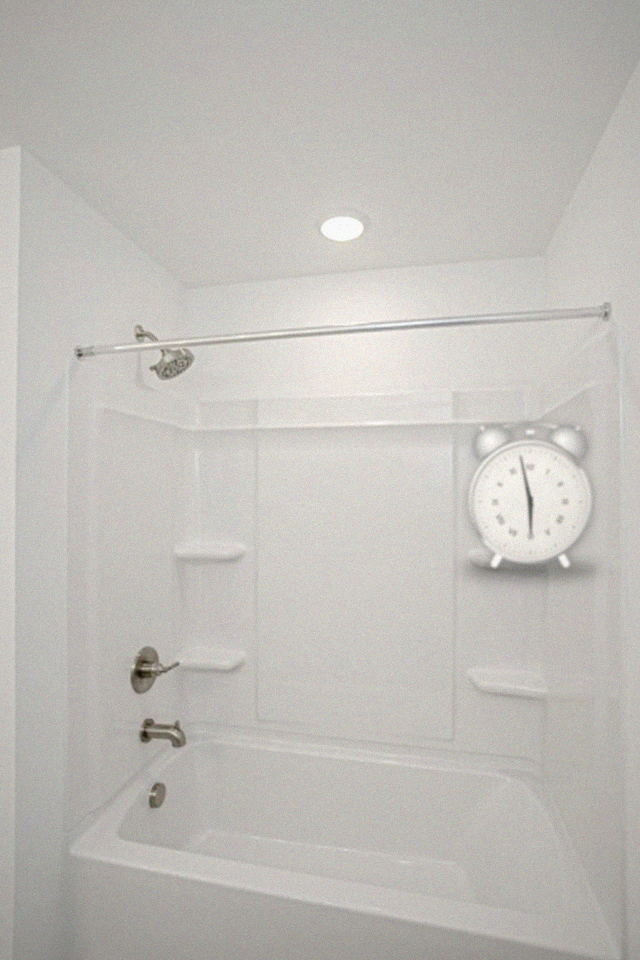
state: 5:58
